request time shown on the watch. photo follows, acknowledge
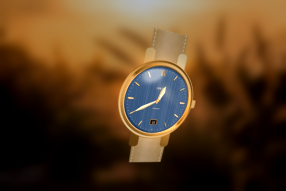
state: 12:40
